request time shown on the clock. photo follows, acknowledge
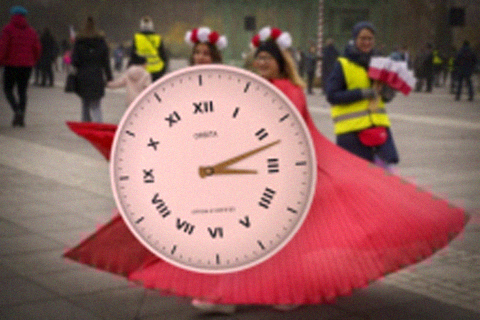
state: 3:12
